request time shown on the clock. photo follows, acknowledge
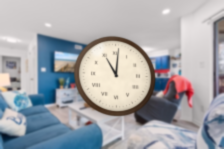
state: 11:01
